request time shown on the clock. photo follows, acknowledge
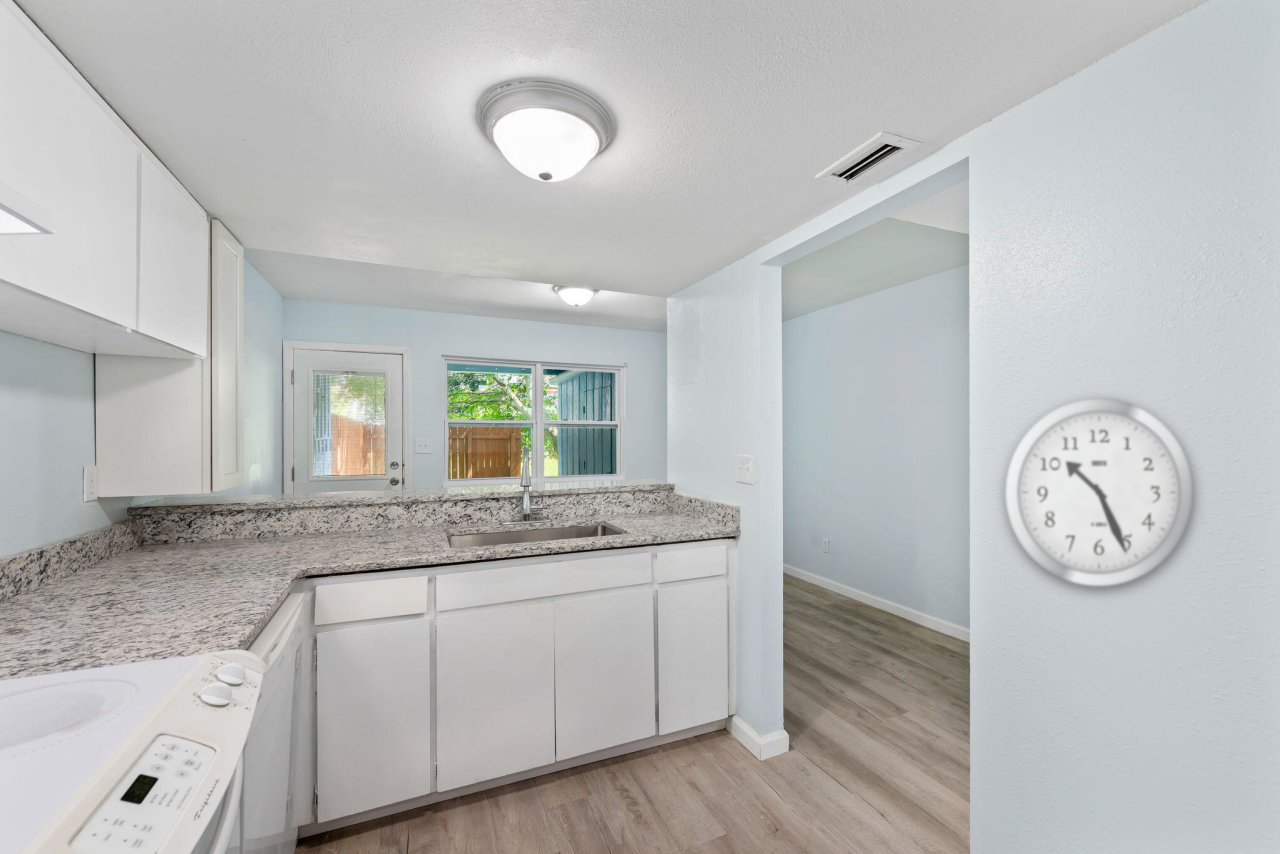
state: 10:26
